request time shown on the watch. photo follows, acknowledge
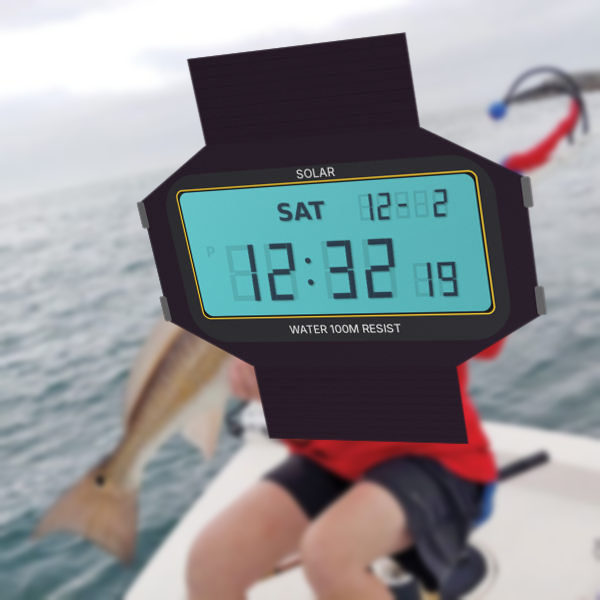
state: 12:32:19
